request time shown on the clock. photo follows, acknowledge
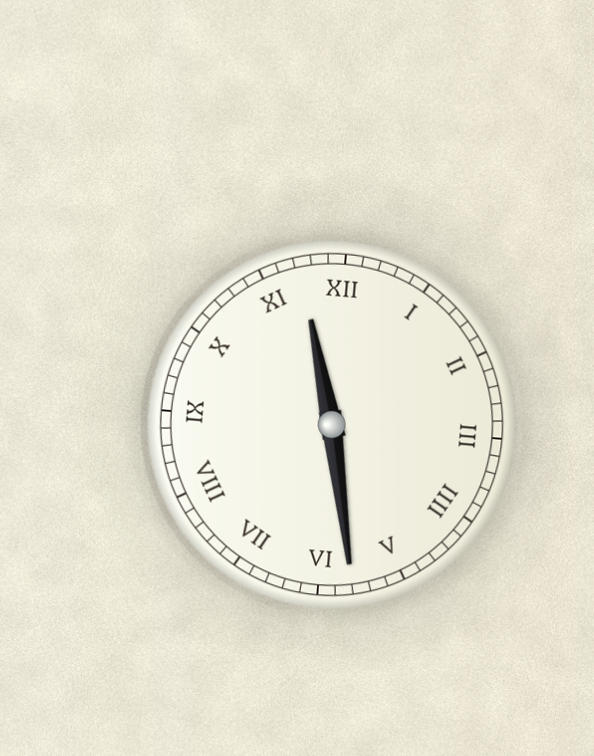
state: 11:28
